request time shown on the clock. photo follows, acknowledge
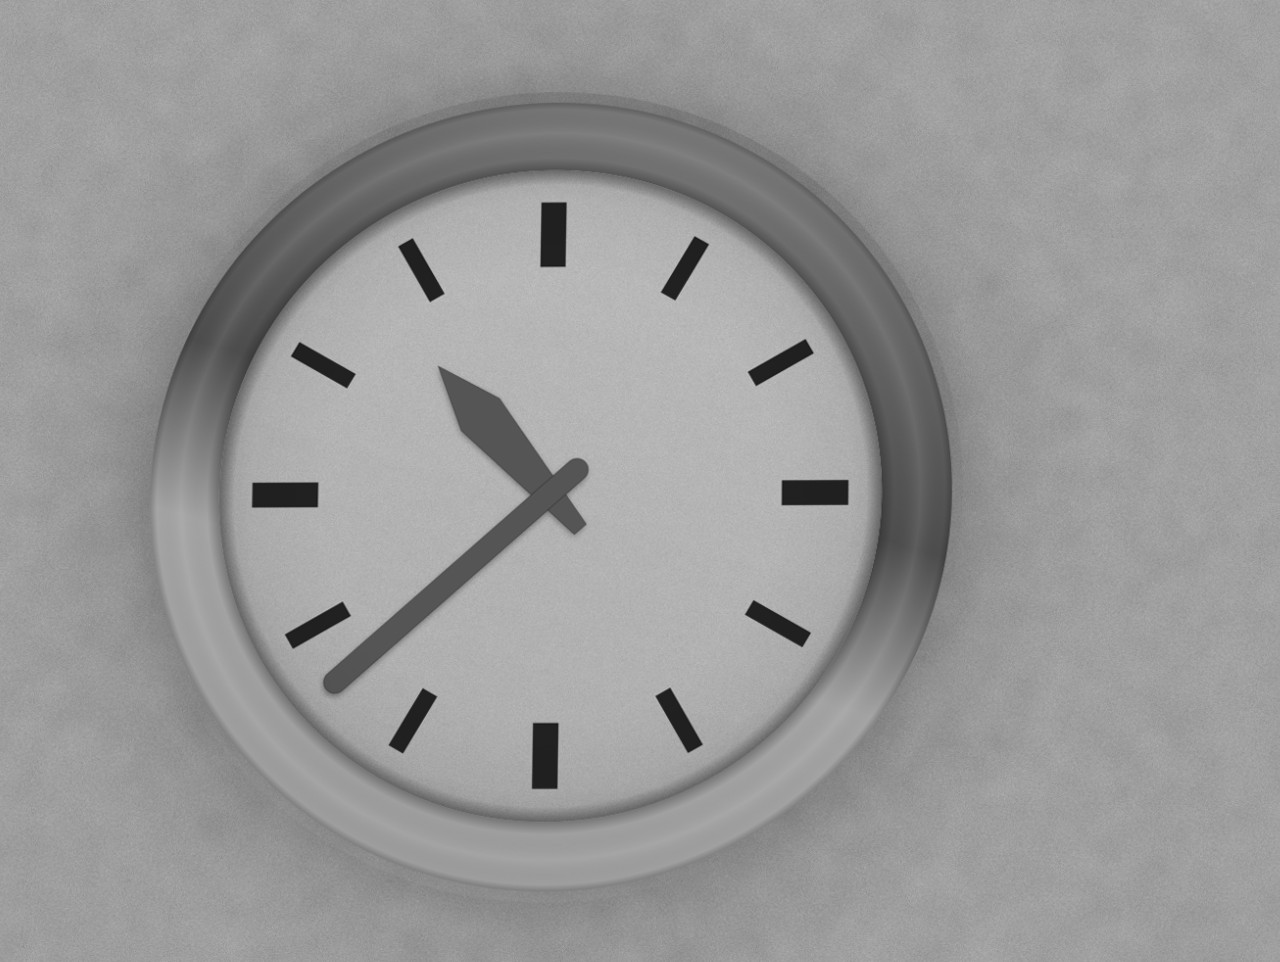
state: 10:38
